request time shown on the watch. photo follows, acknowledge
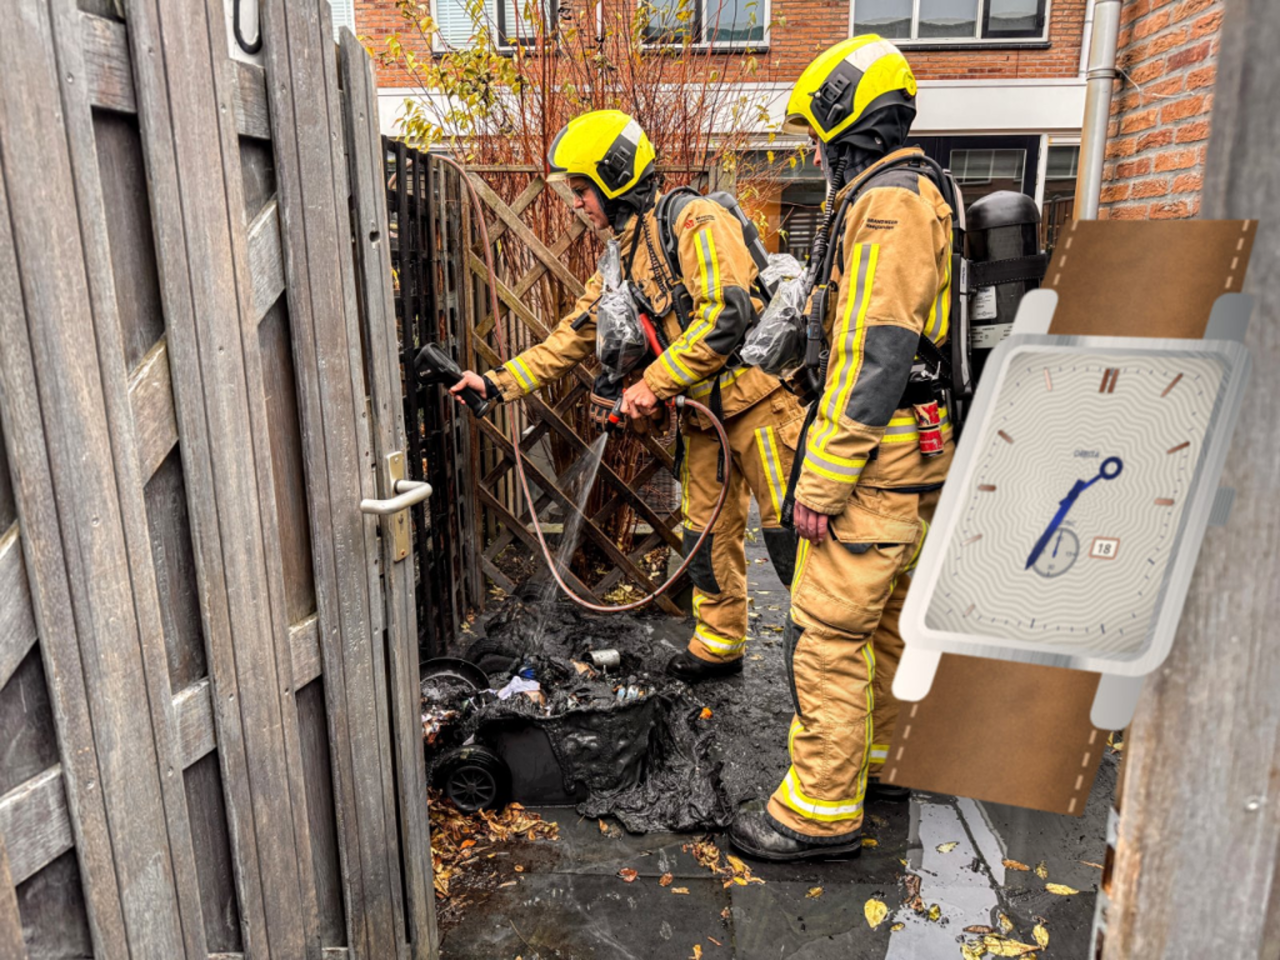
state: 1:33
